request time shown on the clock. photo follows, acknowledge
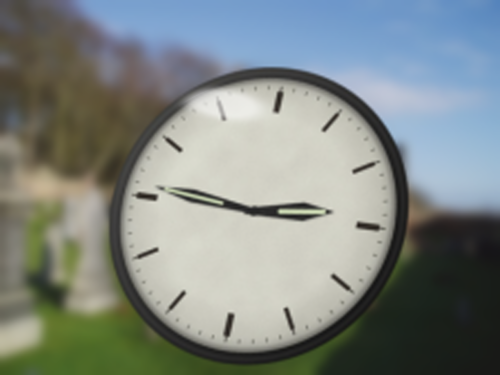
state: 2:46
